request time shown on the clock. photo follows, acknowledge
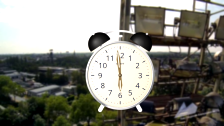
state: 5:59
